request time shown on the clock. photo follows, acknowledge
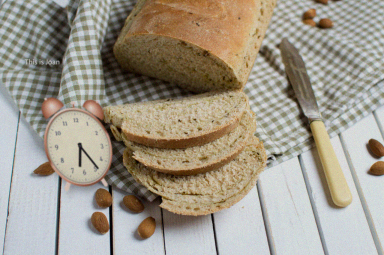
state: 6:24
